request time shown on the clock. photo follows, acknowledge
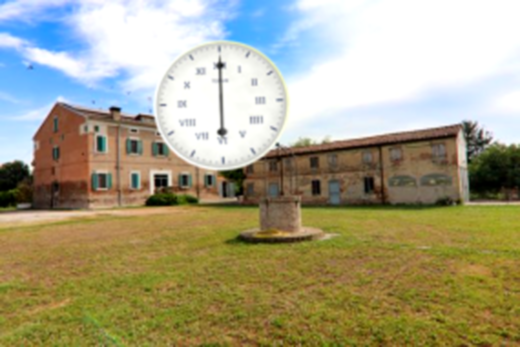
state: 6:00
